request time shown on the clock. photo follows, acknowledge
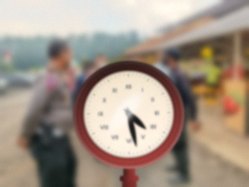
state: 4:28
